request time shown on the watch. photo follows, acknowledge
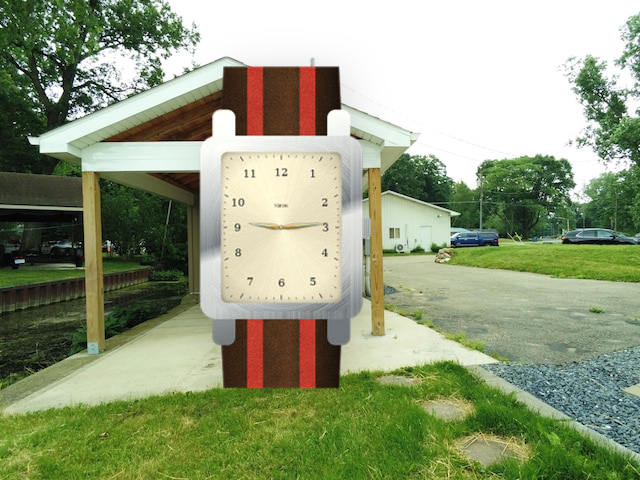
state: 9:14
